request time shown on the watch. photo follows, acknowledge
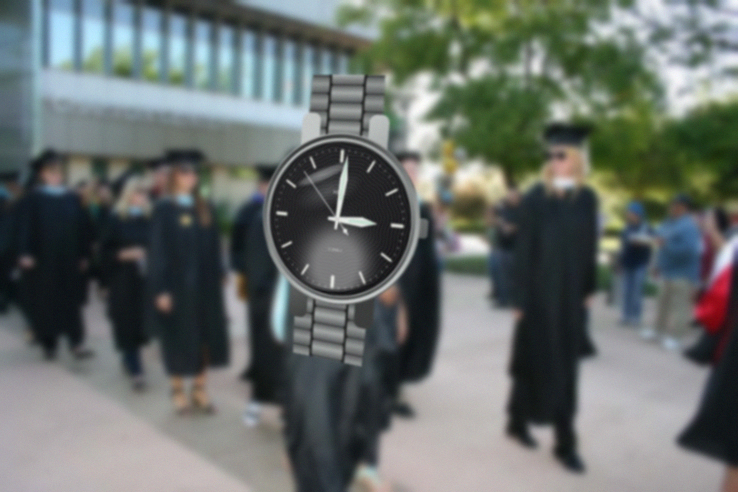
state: 3:00:53
